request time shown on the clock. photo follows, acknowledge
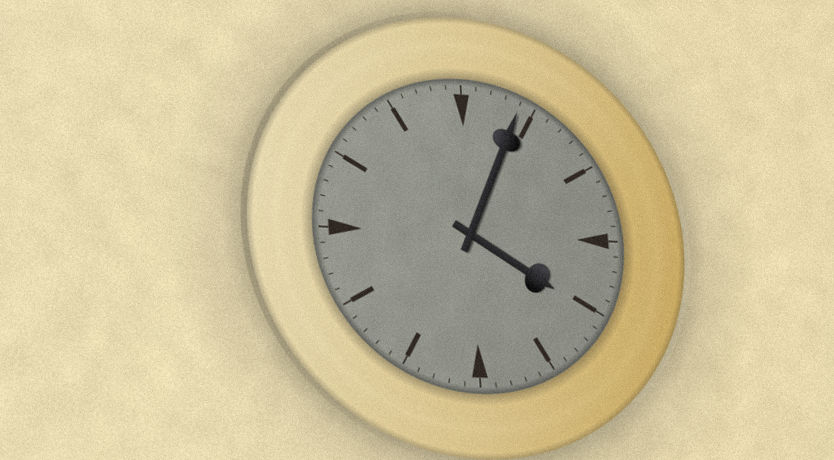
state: 4:04
